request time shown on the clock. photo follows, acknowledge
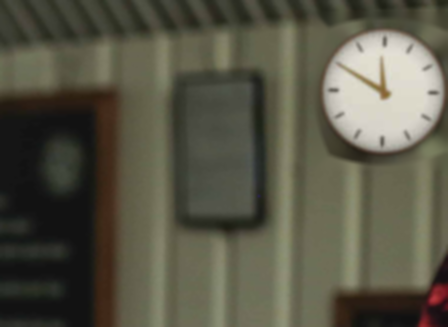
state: 11:50
